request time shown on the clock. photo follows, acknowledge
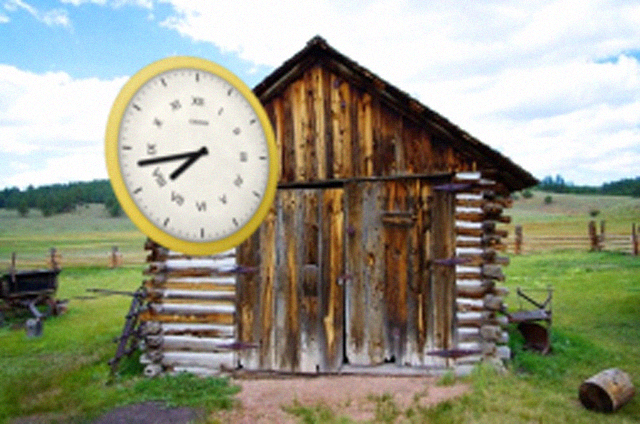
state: 7:43
